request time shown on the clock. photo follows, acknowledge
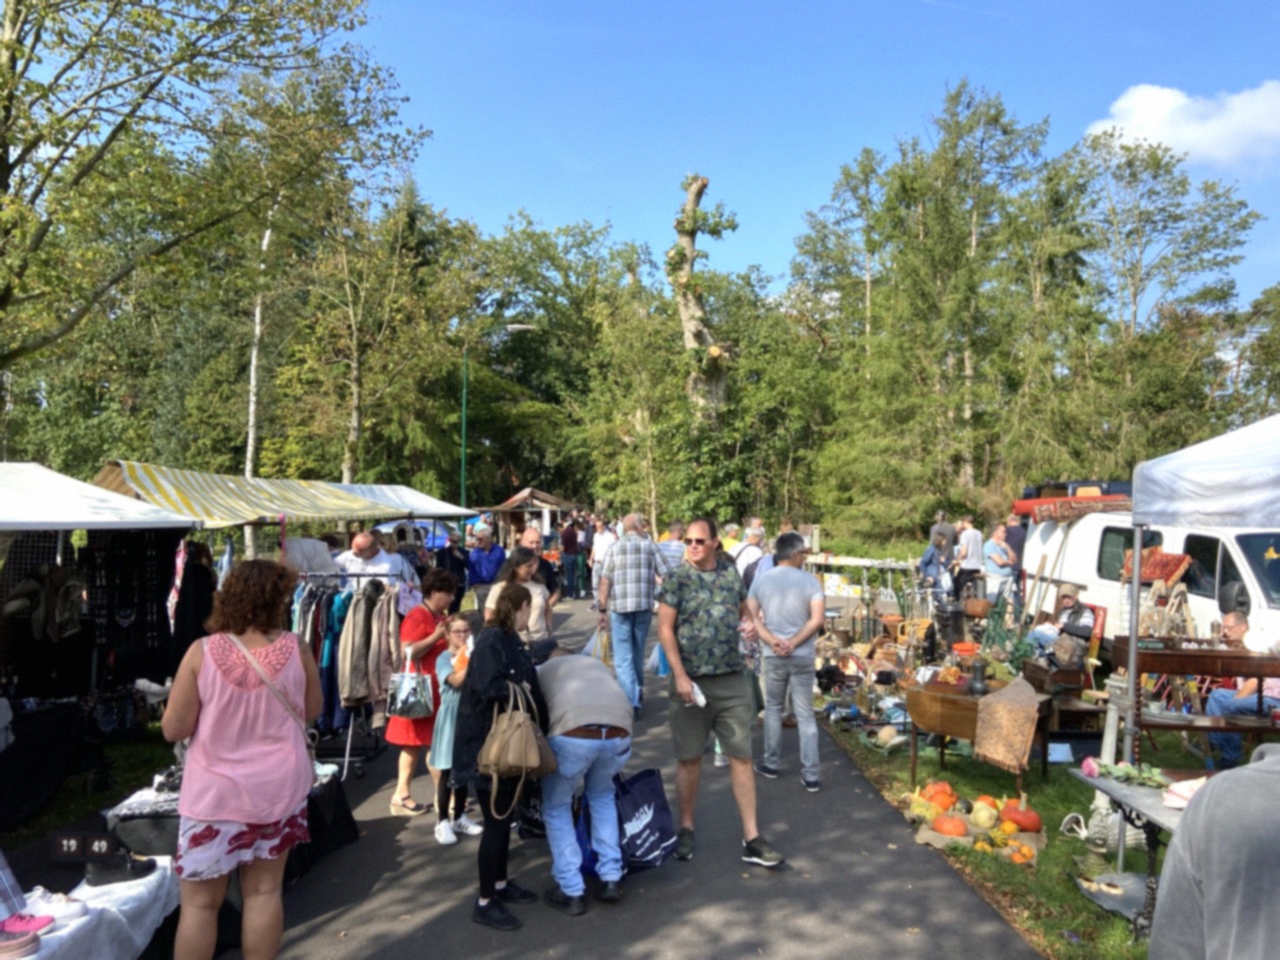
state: 19:49
